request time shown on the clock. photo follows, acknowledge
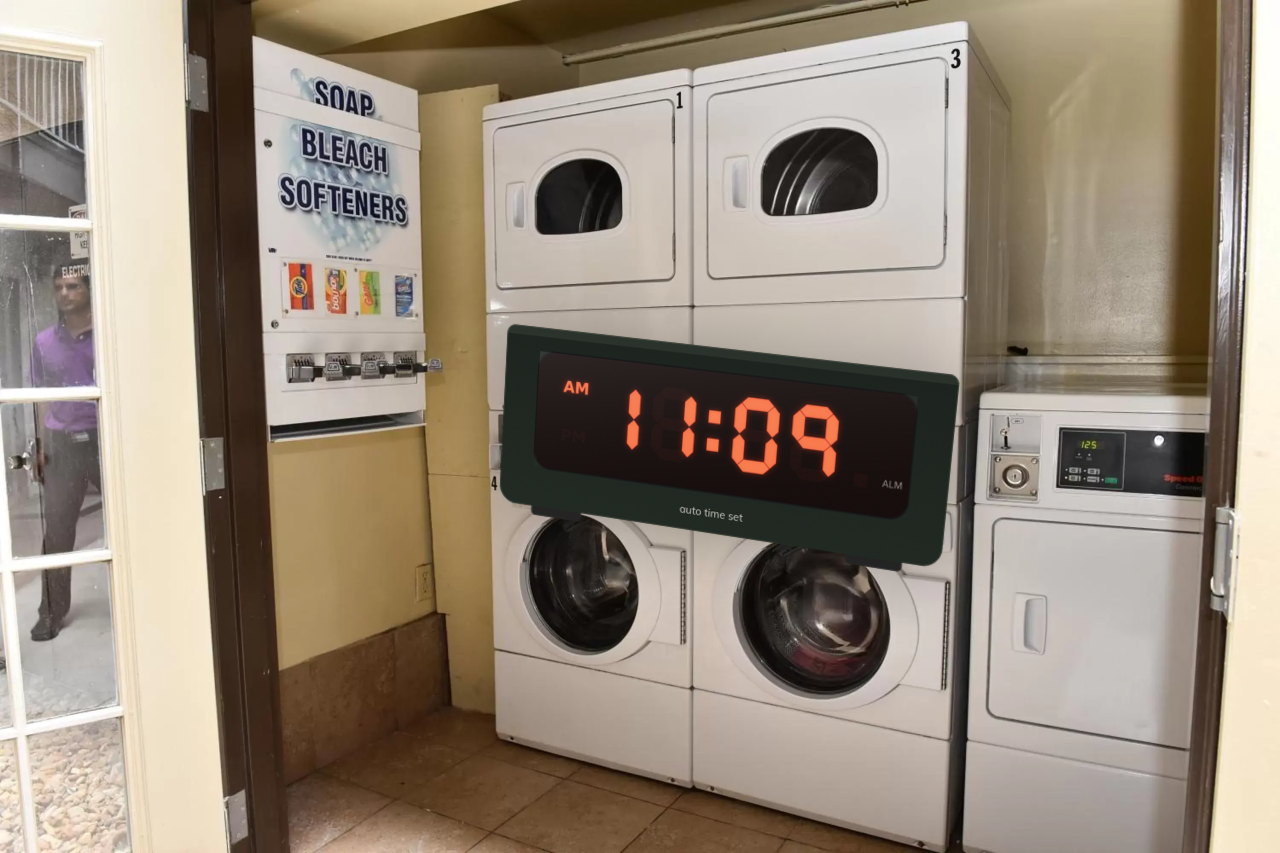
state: 11:09
